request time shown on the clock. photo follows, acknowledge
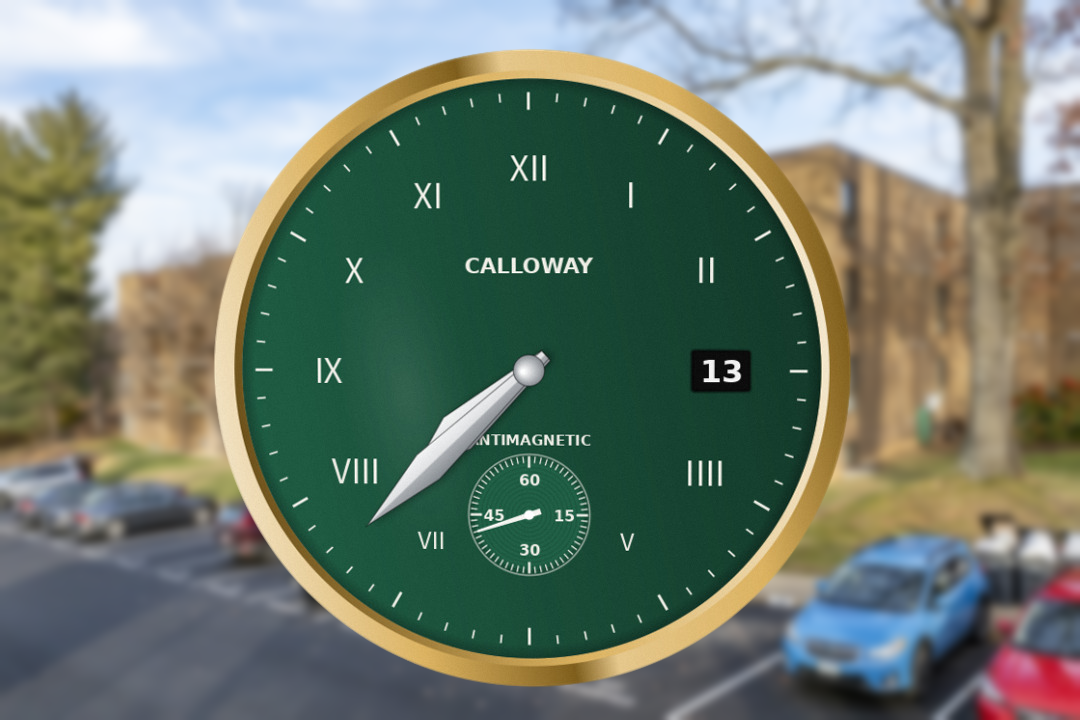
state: 7:37:42
